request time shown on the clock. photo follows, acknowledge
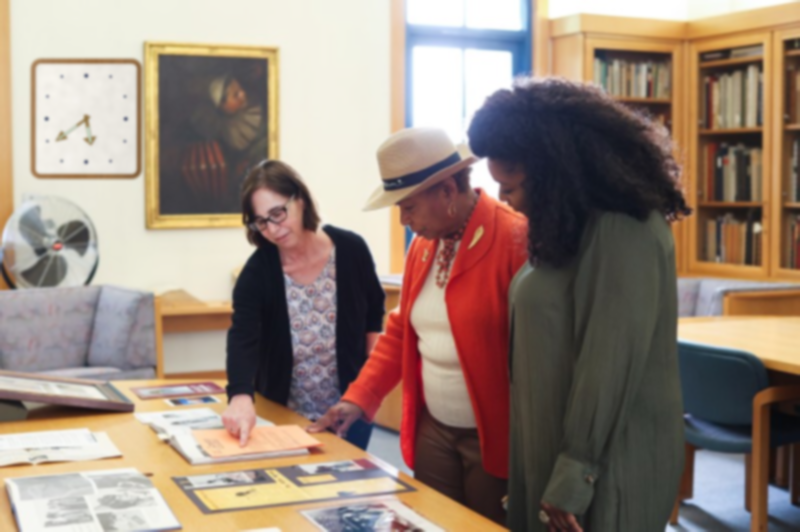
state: 5:39
